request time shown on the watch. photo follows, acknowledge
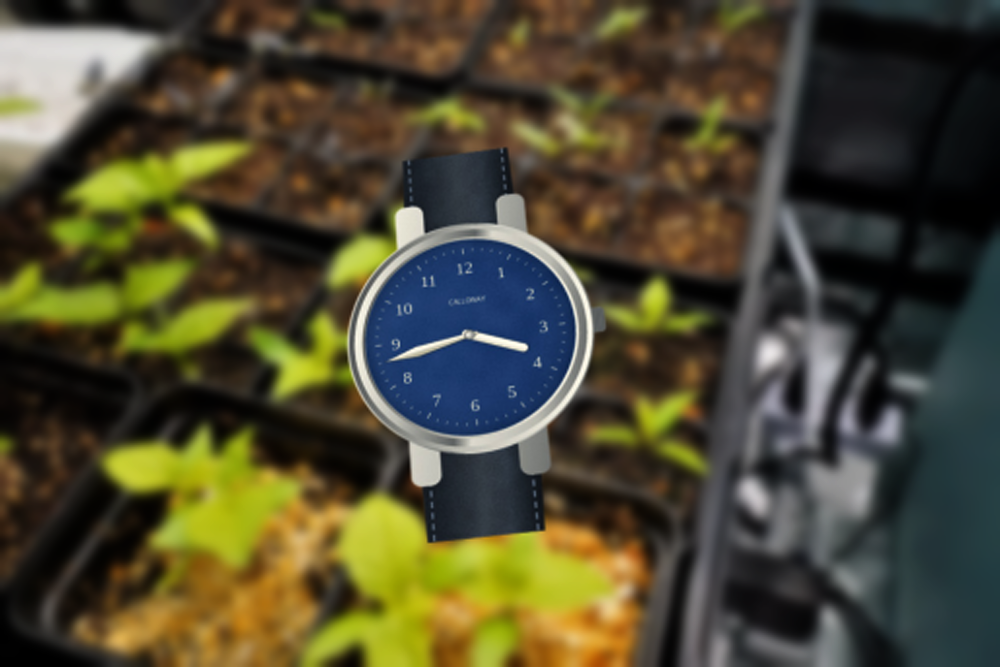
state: 3:43
